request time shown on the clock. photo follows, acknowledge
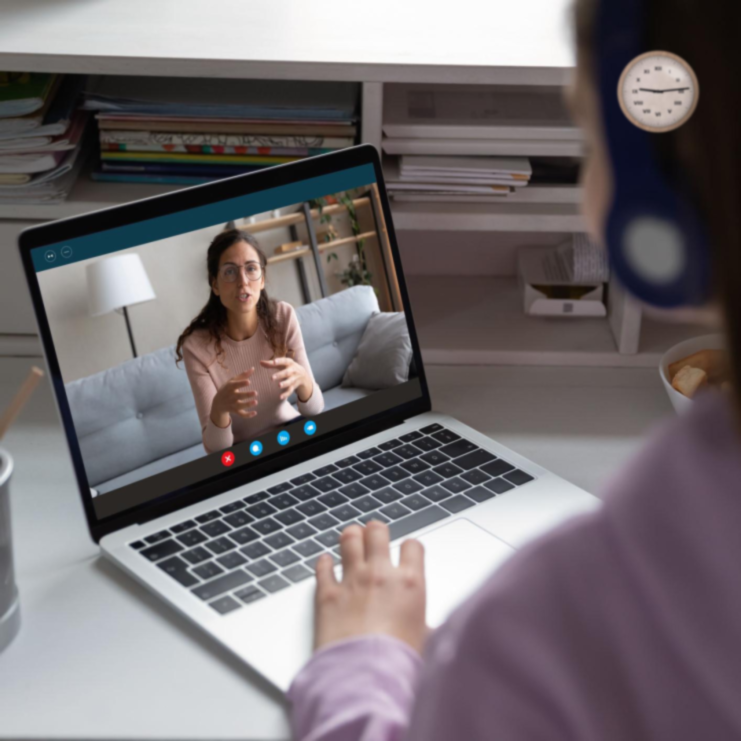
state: 9:14
